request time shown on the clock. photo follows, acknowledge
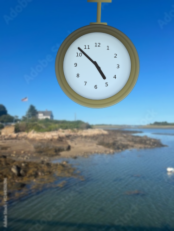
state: 4:52
